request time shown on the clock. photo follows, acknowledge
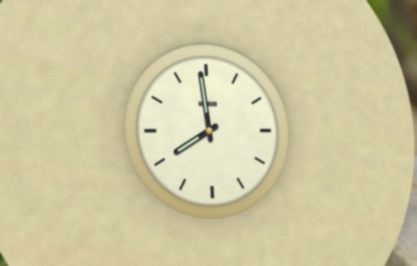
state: 7:59
